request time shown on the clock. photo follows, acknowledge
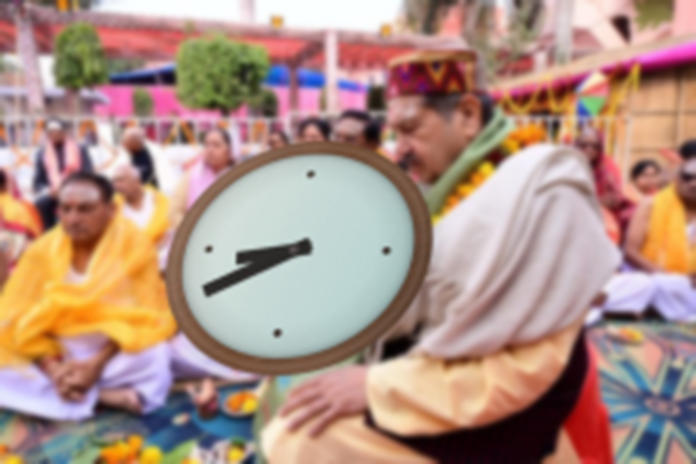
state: 8:40
